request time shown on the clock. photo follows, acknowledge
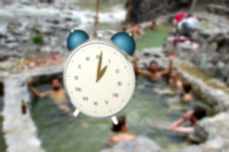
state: 1:01
